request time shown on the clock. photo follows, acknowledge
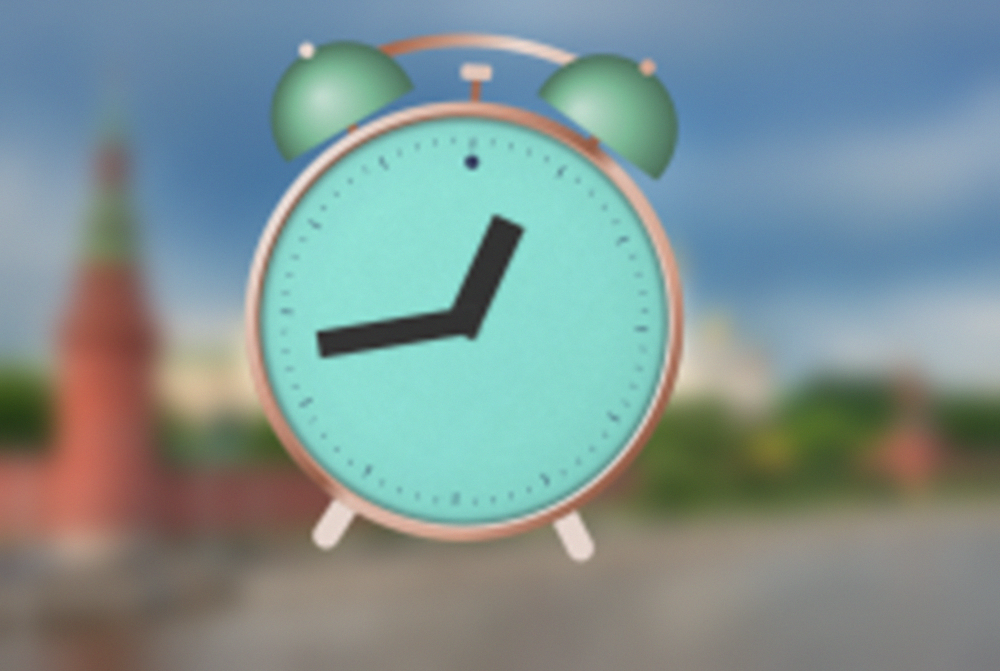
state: 12:43
